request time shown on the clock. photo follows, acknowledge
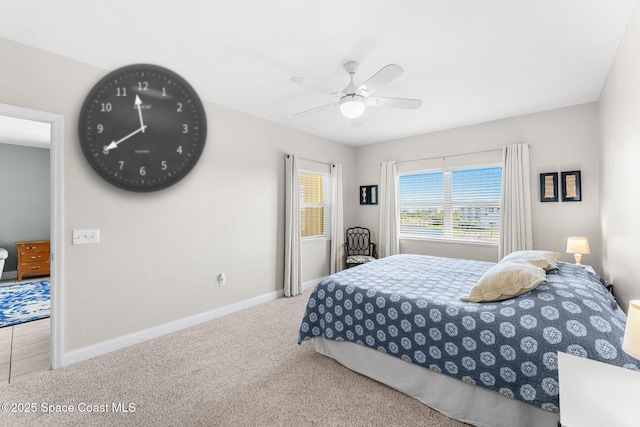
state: 11:40
